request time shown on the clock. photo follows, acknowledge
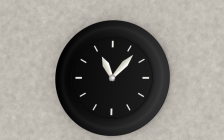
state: 11:07
